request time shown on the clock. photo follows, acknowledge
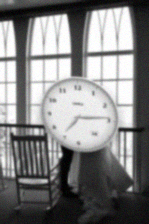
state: 7:14
